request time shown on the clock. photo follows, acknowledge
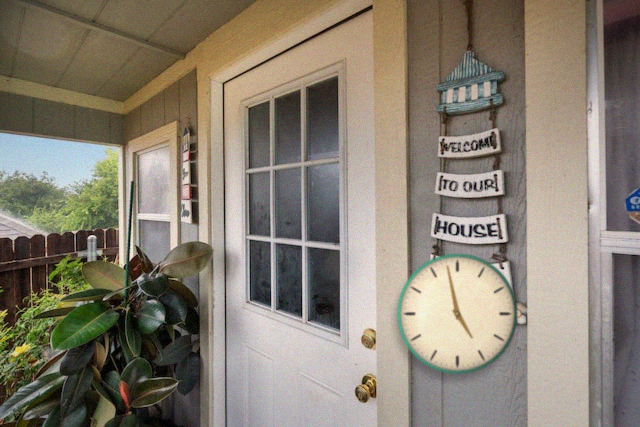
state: 4:58
